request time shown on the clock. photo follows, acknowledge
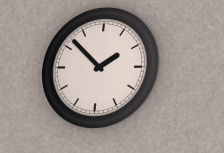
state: 1:52
